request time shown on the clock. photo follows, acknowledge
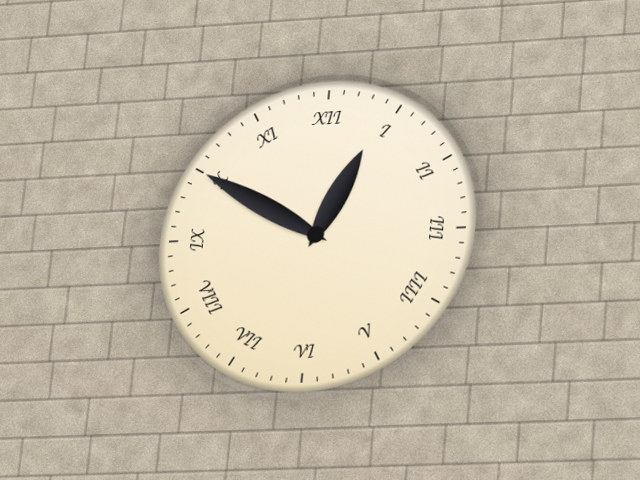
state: 12:50
